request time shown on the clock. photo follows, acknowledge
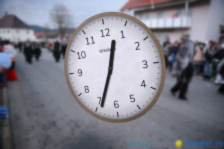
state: 12:34
